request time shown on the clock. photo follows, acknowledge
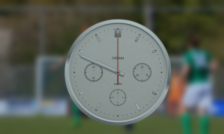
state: 9:49
